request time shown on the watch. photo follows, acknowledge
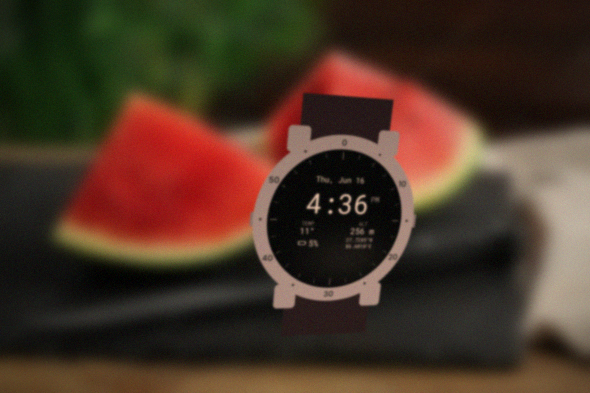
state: 4:36
